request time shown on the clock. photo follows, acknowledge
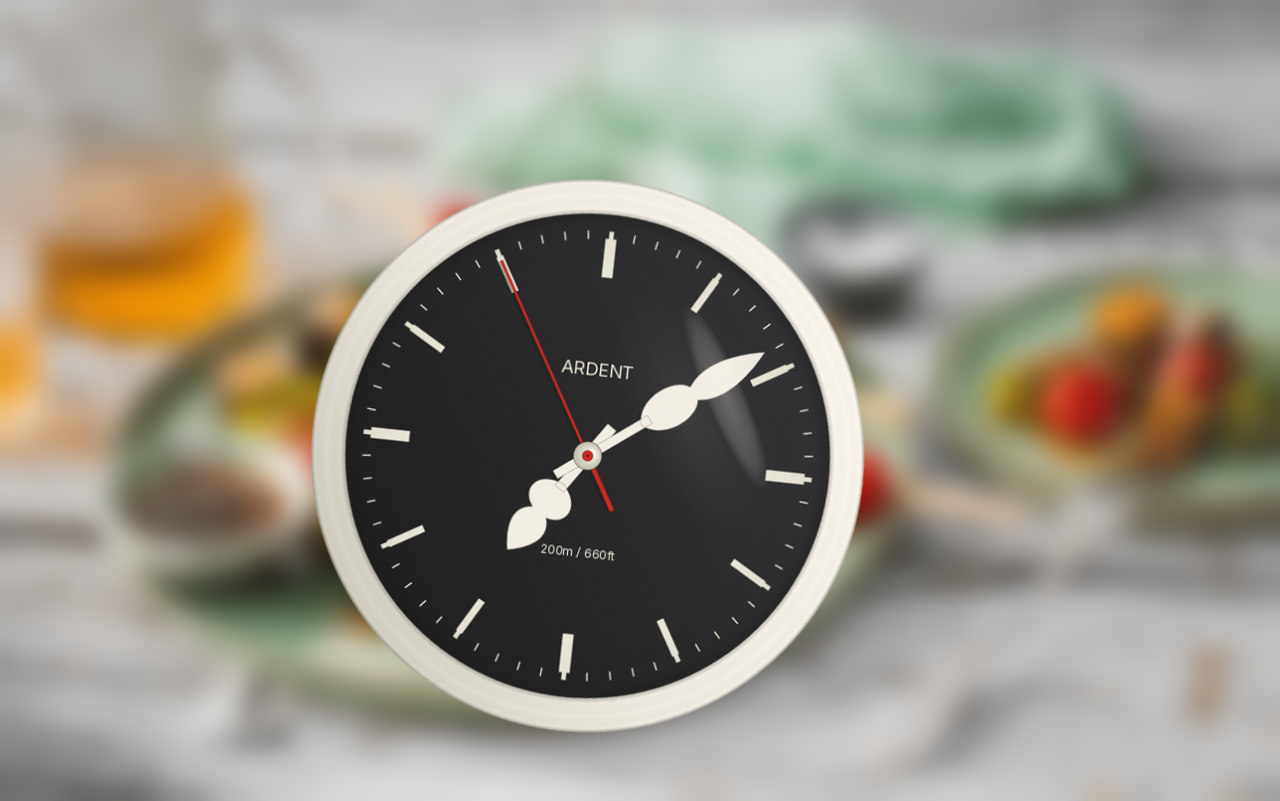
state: 7:08:55
